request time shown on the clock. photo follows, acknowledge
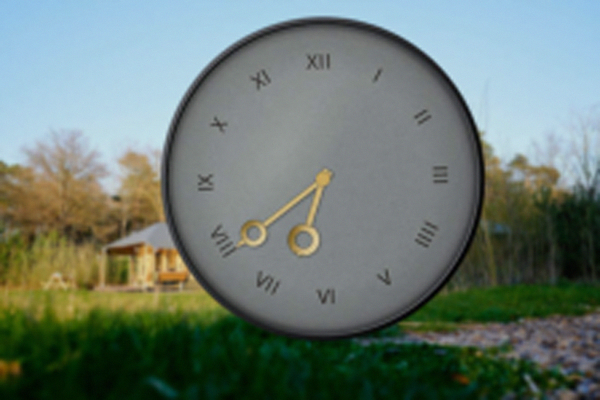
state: 6:39
